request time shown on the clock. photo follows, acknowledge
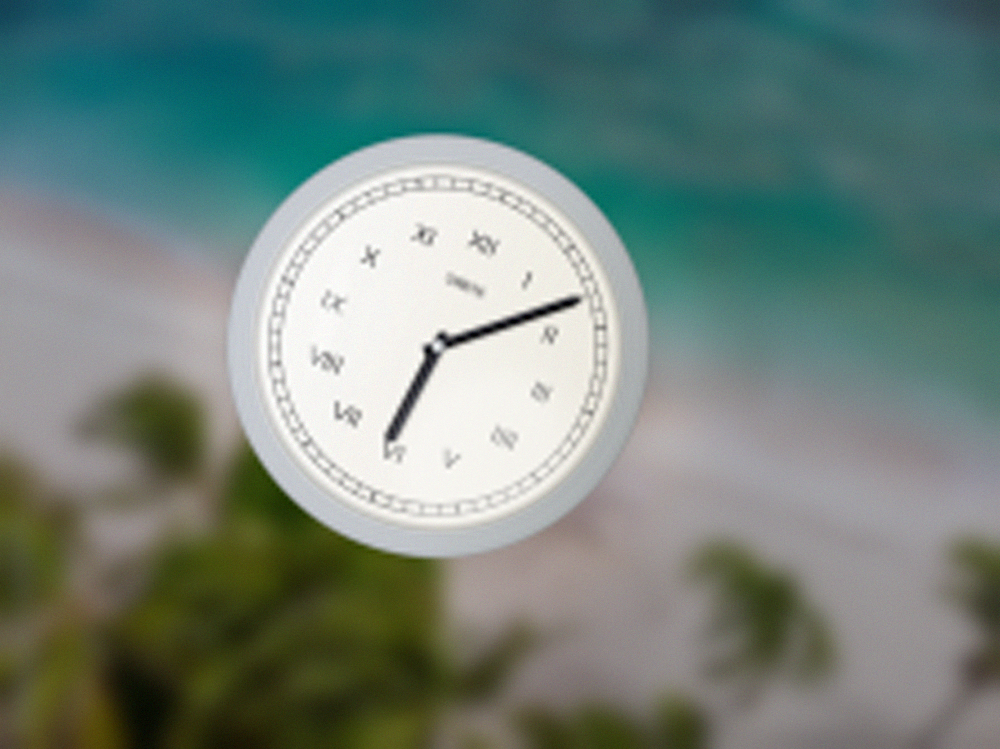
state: 6:08
